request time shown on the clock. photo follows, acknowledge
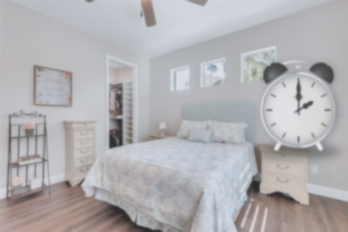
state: 2:00
